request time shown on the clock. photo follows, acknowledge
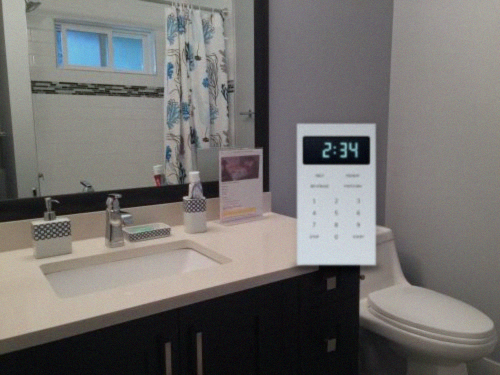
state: 2:34
